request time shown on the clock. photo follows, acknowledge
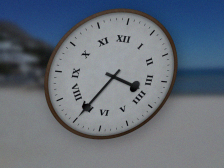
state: 3:35
